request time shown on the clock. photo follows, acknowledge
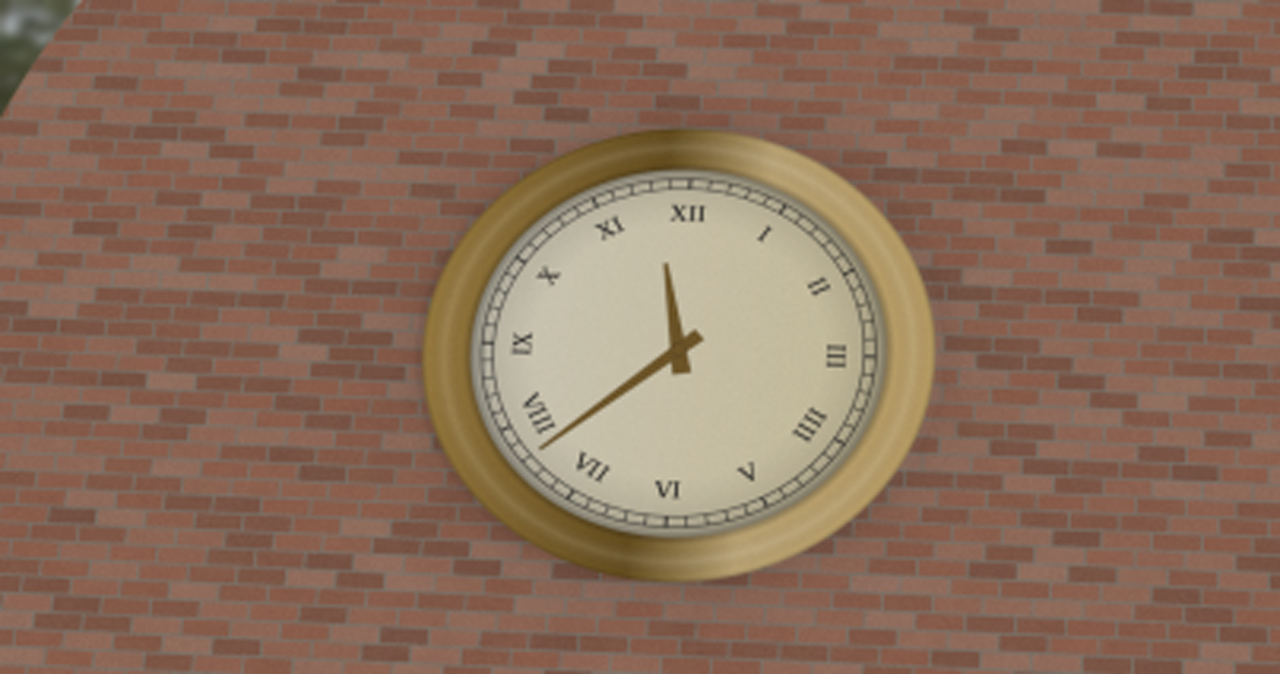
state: 11:38
